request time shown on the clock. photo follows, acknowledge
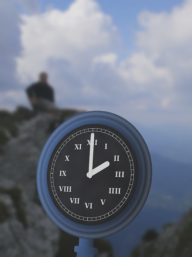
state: 2:00
